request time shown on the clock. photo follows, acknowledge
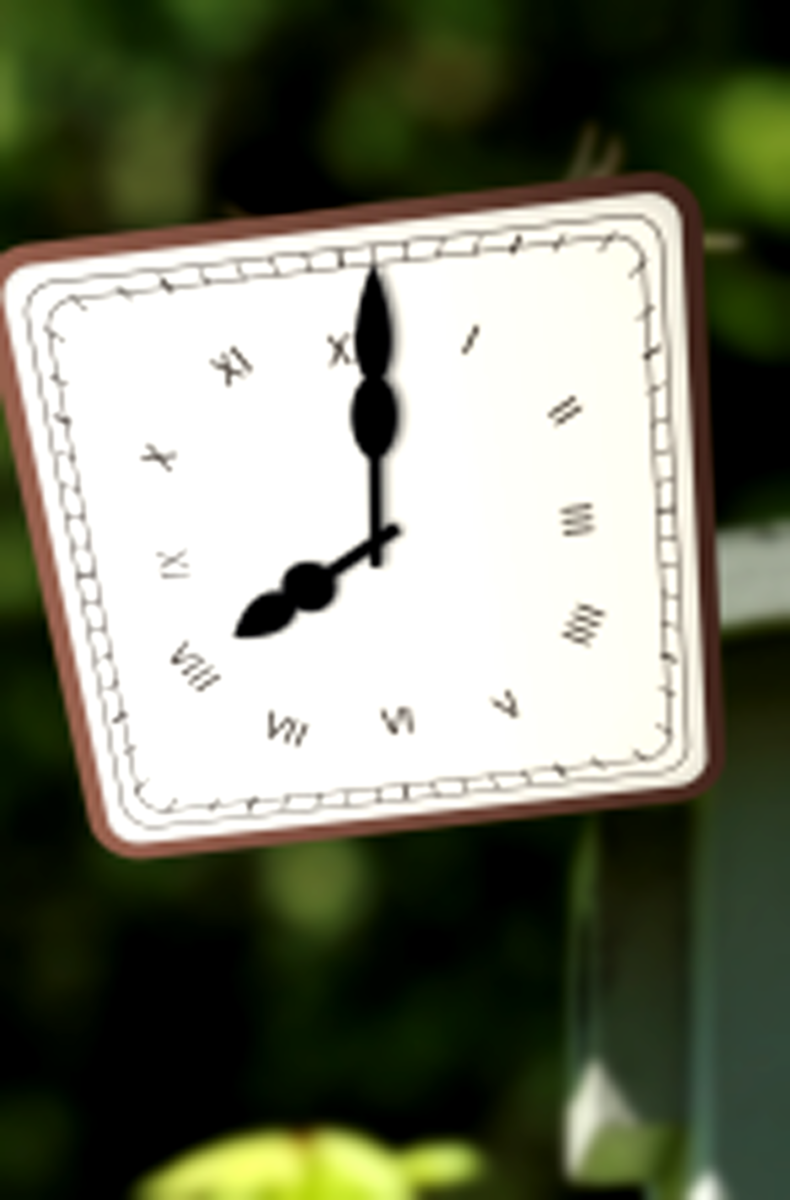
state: 8:01
